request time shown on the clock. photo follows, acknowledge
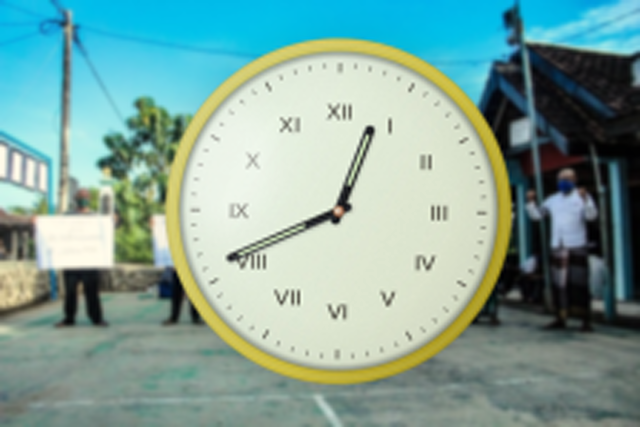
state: 12:41
